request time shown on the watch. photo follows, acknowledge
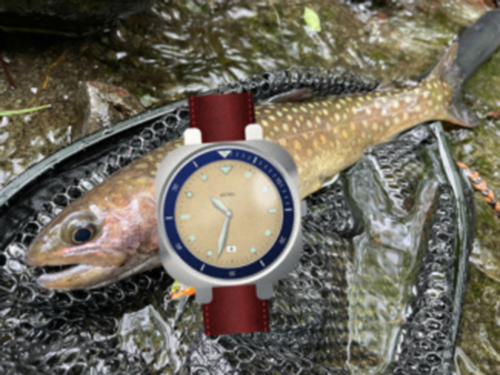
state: 10:33
